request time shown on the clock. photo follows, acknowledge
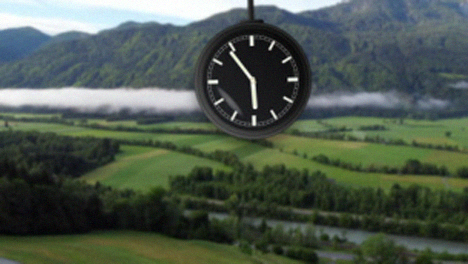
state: 5:54
